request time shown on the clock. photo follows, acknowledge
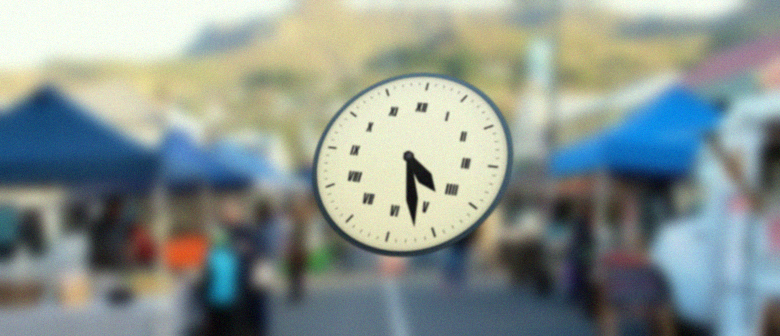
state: 4:27
